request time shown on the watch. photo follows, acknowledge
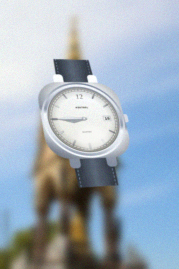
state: 8:45
